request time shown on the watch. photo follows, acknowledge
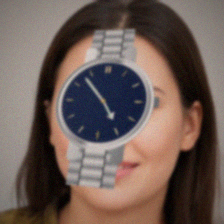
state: 4:53
